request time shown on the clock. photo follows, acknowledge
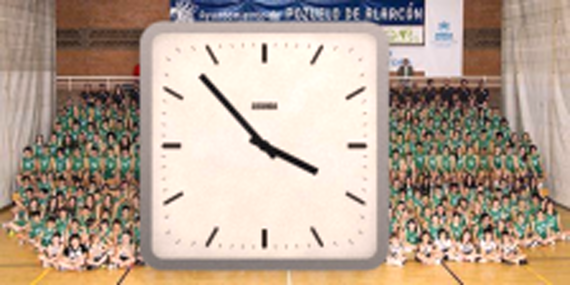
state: 3:53
